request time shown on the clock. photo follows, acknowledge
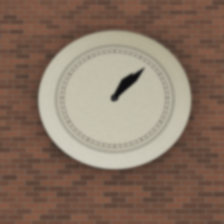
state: 1:07
